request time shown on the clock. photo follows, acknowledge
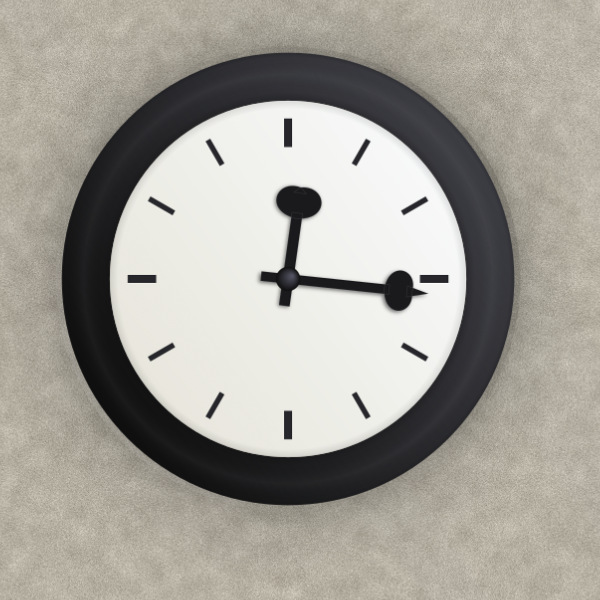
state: 12:16
